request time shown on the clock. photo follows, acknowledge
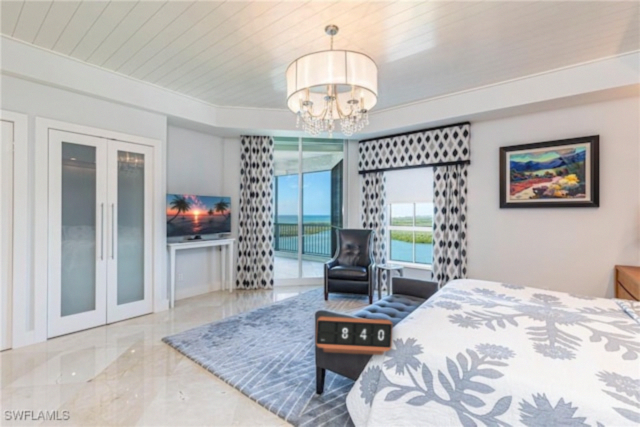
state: 8:40
